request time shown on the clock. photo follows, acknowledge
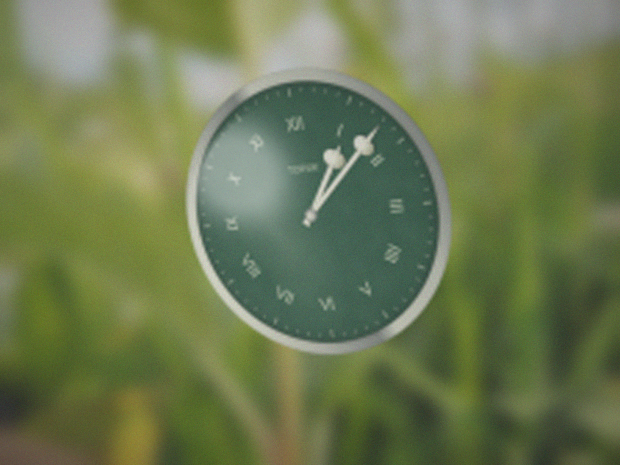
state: 1:08
